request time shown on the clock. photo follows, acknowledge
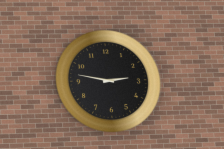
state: 2:47
